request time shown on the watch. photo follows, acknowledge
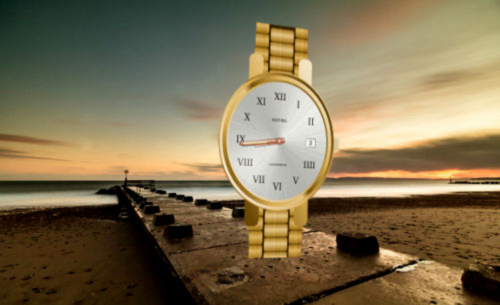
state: 8:44
